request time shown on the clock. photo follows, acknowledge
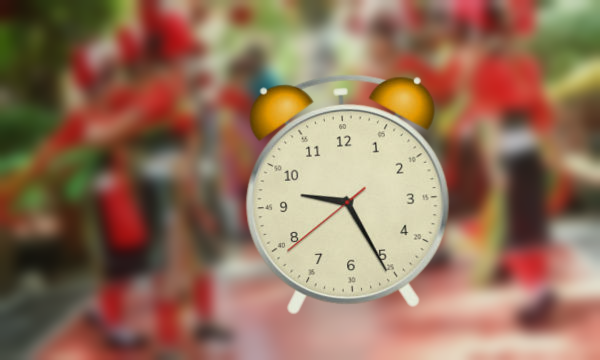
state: 9:25:39
